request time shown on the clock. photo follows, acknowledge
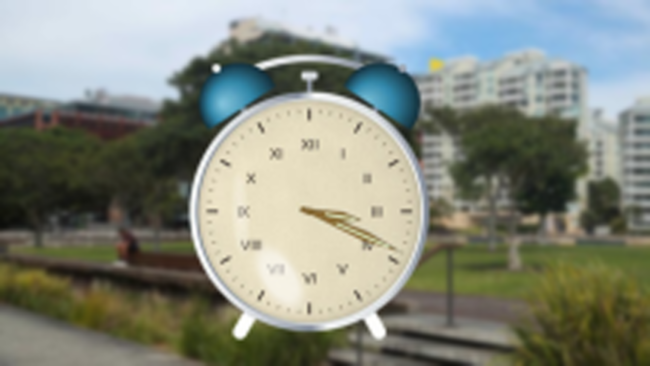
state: 3:19
